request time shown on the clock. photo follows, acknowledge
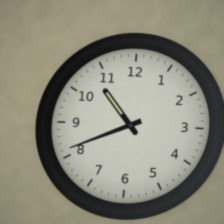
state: 10:41
